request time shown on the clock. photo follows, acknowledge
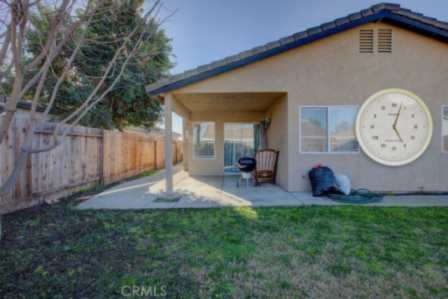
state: 5:03
